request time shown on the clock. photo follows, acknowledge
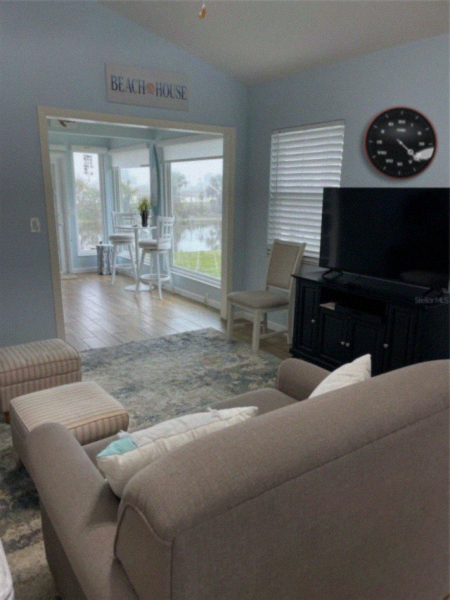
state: 4:22
